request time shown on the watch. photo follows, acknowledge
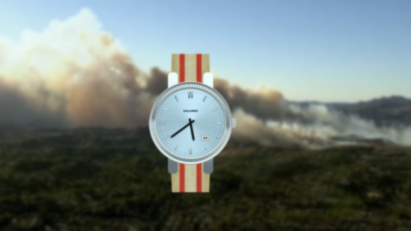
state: 5:39
